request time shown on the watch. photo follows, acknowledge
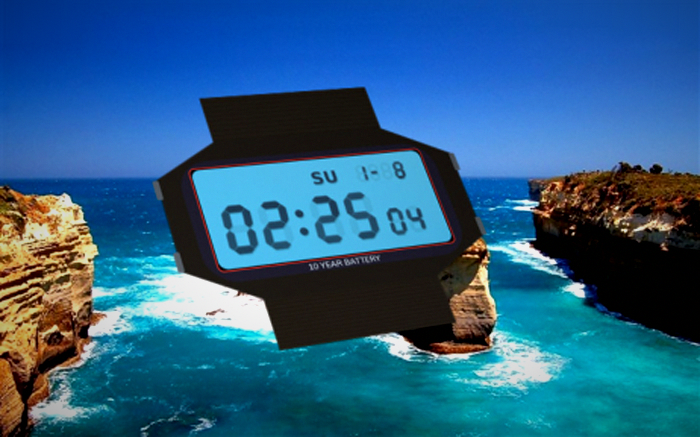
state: 2:25:04
